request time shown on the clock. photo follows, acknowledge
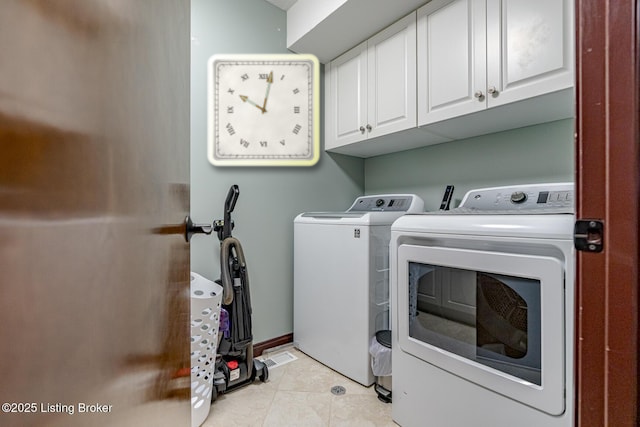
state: 10:02
